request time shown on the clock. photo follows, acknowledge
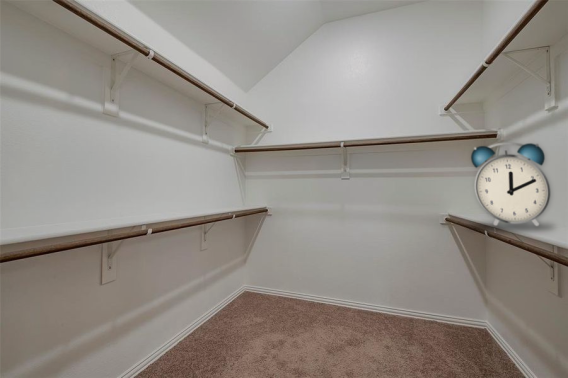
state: 12:11
